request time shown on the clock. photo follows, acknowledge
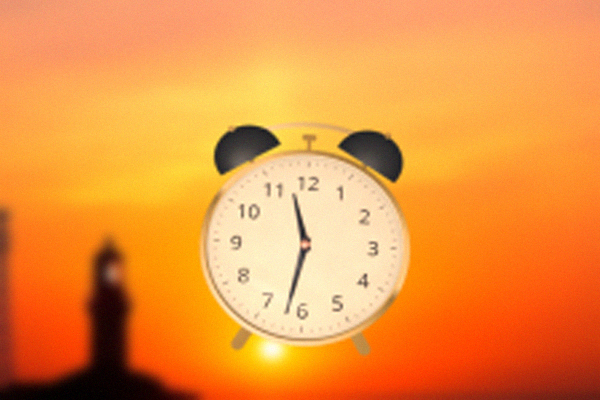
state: 11:32
